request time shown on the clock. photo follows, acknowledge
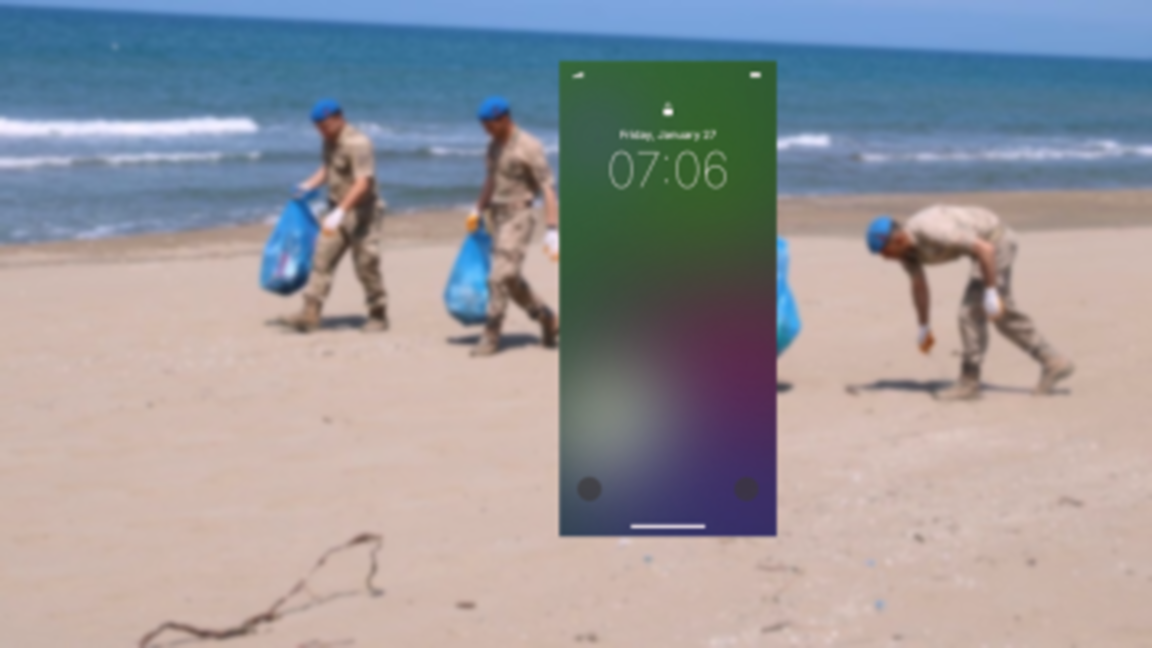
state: 7:06
